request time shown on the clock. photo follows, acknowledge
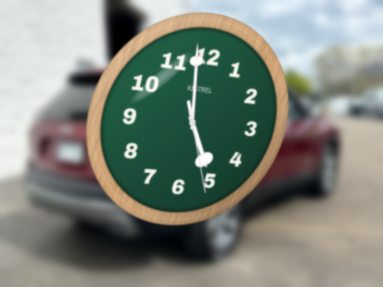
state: 4:58:26
